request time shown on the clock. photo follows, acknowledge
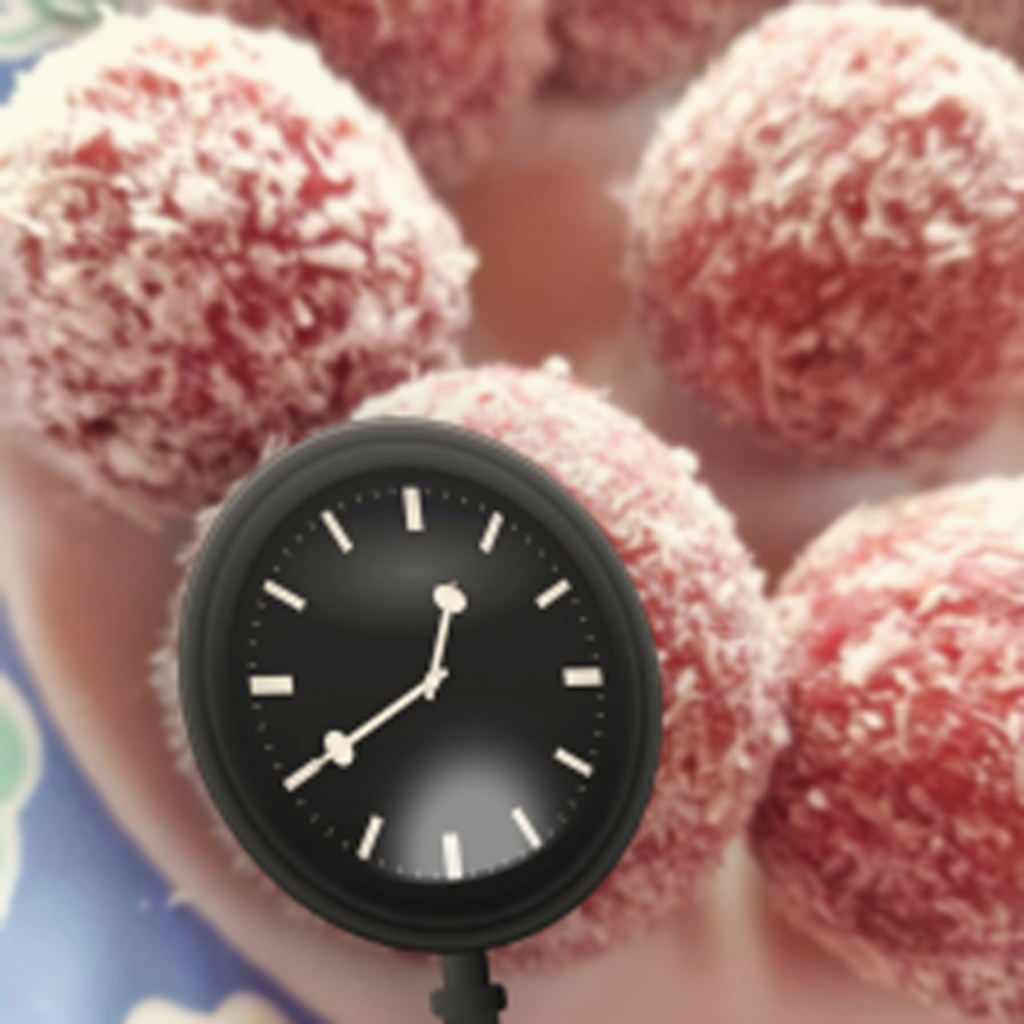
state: 12:40
